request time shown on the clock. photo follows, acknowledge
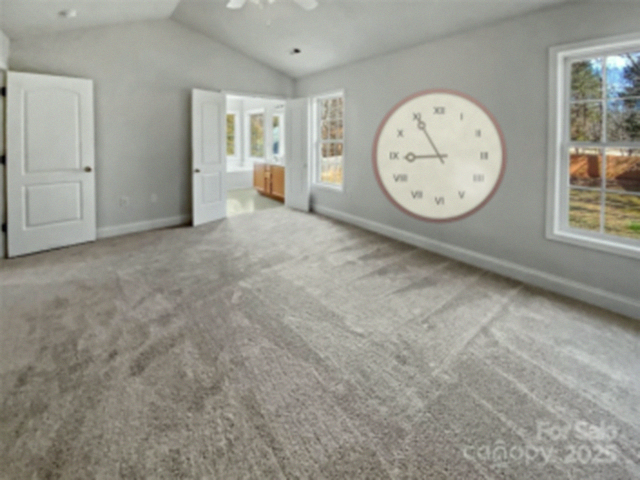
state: 8:55
